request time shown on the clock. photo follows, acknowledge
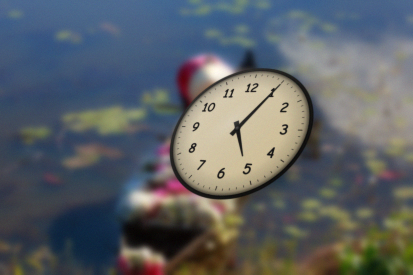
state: 5:05
